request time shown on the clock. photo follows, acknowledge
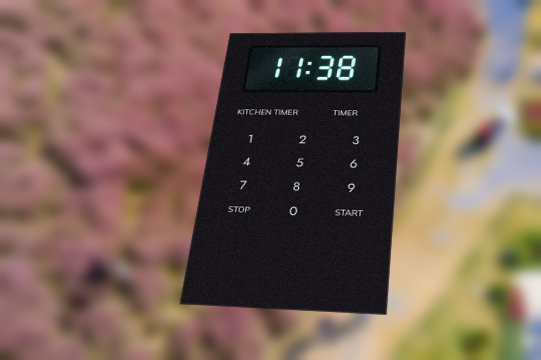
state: 11:38
